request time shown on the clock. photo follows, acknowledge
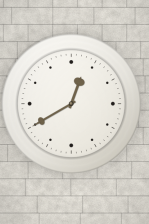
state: 12:40
